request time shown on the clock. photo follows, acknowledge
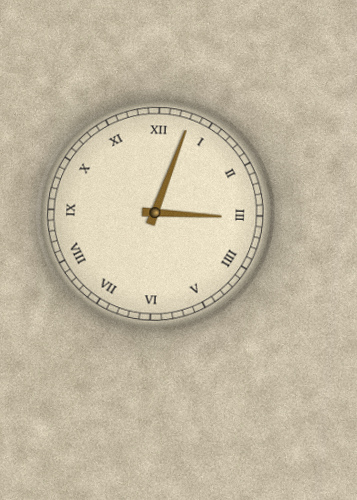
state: 3:03
